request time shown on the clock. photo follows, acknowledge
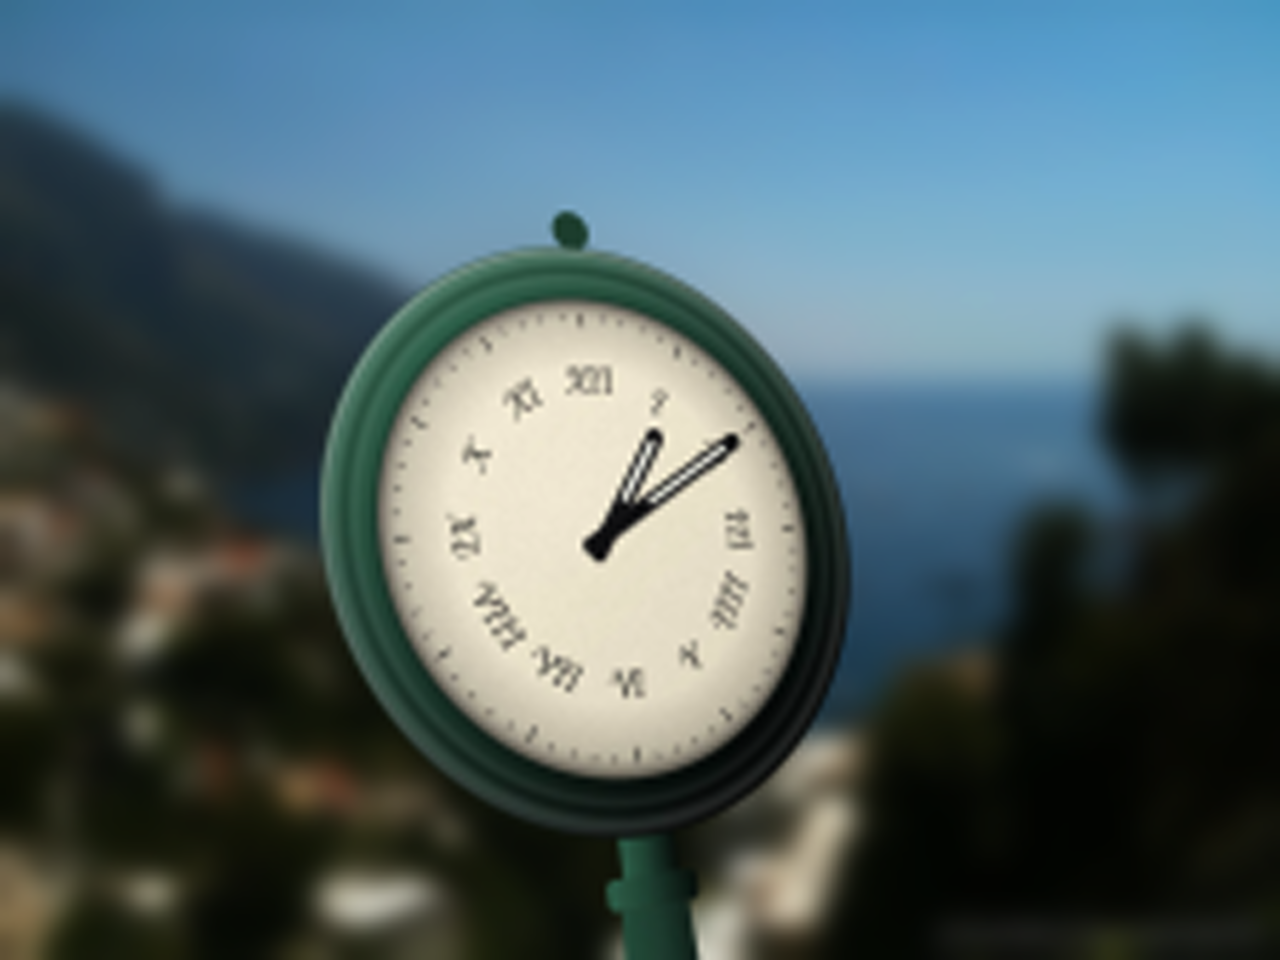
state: 1:10
